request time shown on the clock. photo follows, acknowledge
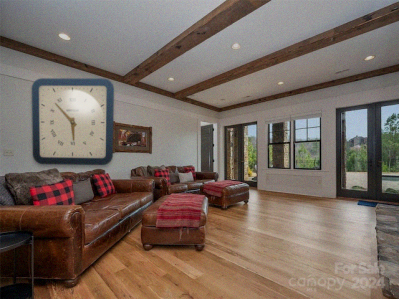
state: 5:53
